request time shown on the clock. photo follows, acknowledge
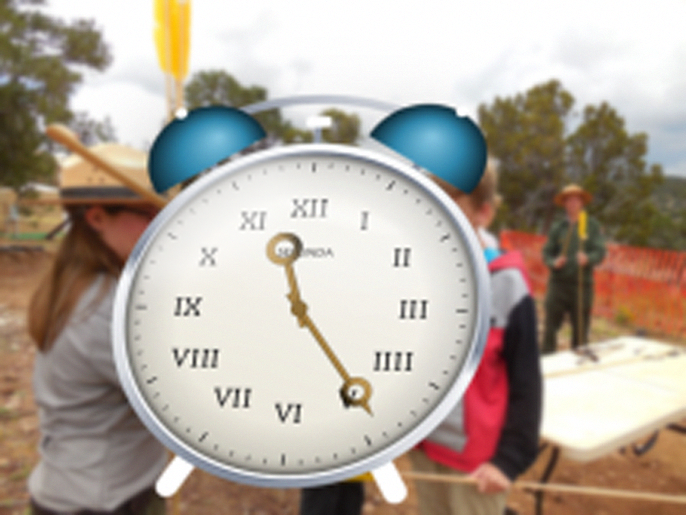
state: 11:24
